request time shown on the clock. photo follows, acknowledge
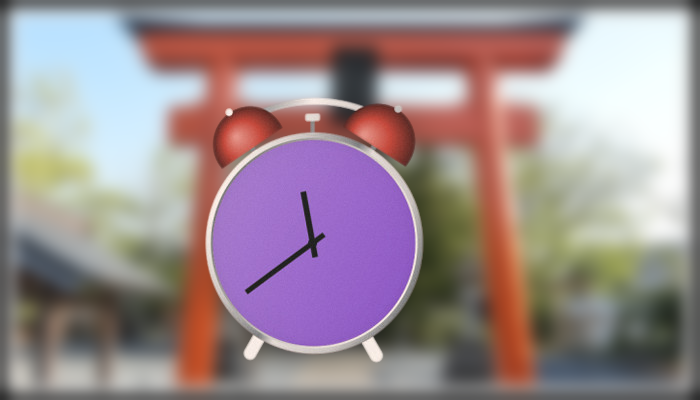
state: 11:39
